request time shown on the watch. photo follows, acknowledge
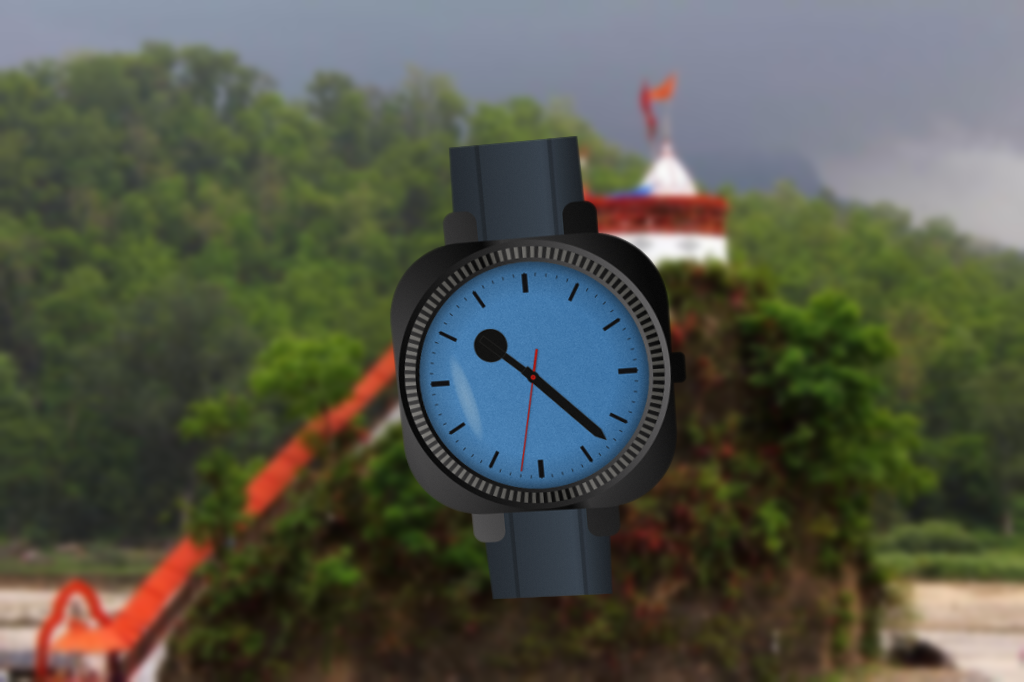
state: 10:22:32
